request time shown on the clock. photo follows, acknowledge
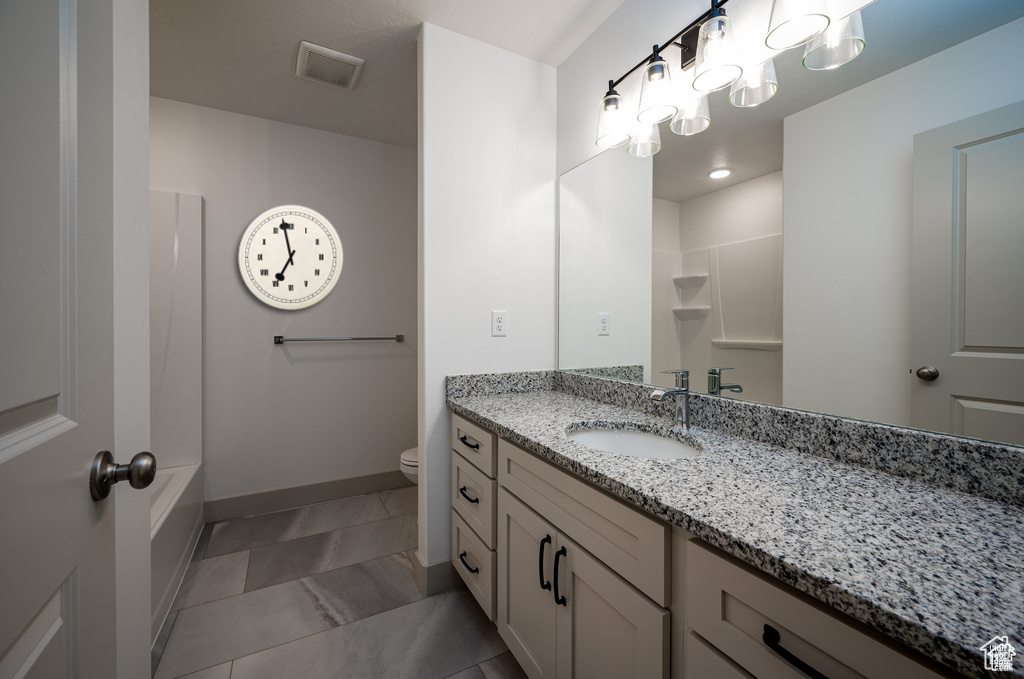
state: 6:58
